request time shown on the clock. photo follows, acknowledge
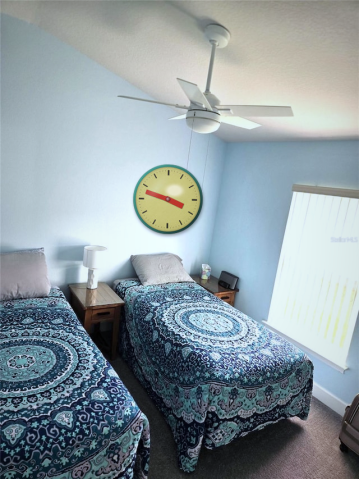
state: 3:48
